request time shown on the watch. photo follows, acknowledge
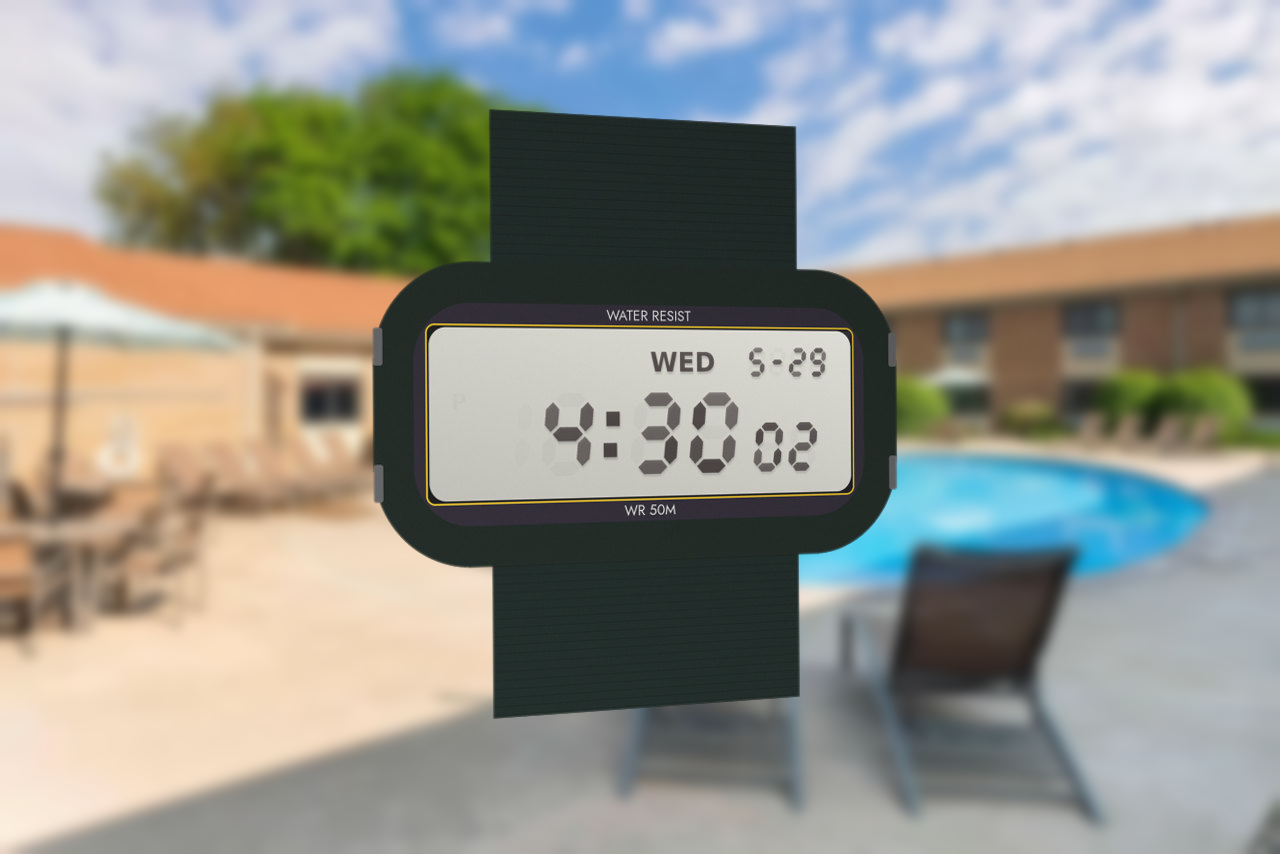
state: 4:30:02
